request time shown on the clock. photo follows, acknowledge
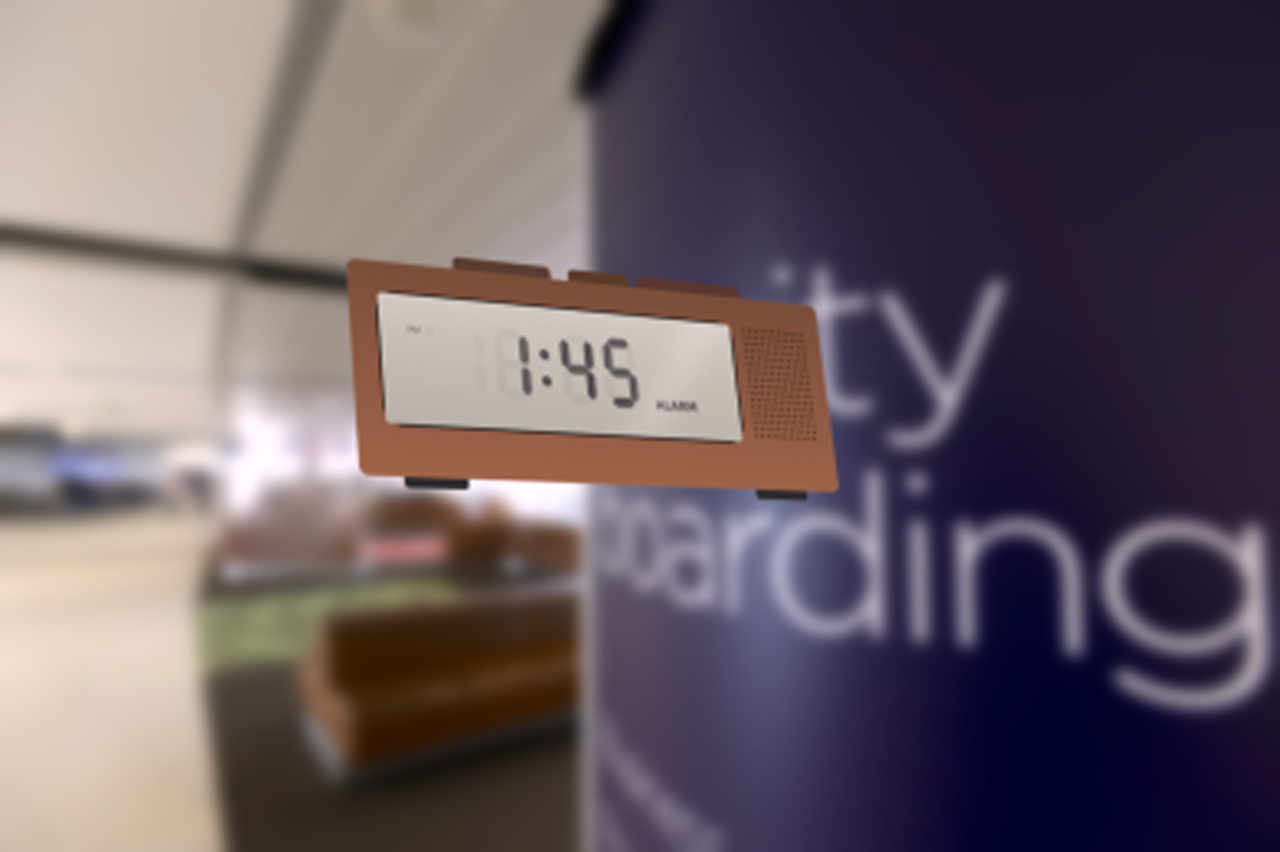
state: 1:45
